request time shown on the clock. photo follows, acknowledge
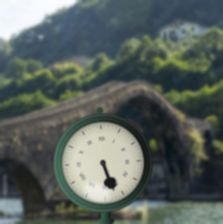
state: 5:27
